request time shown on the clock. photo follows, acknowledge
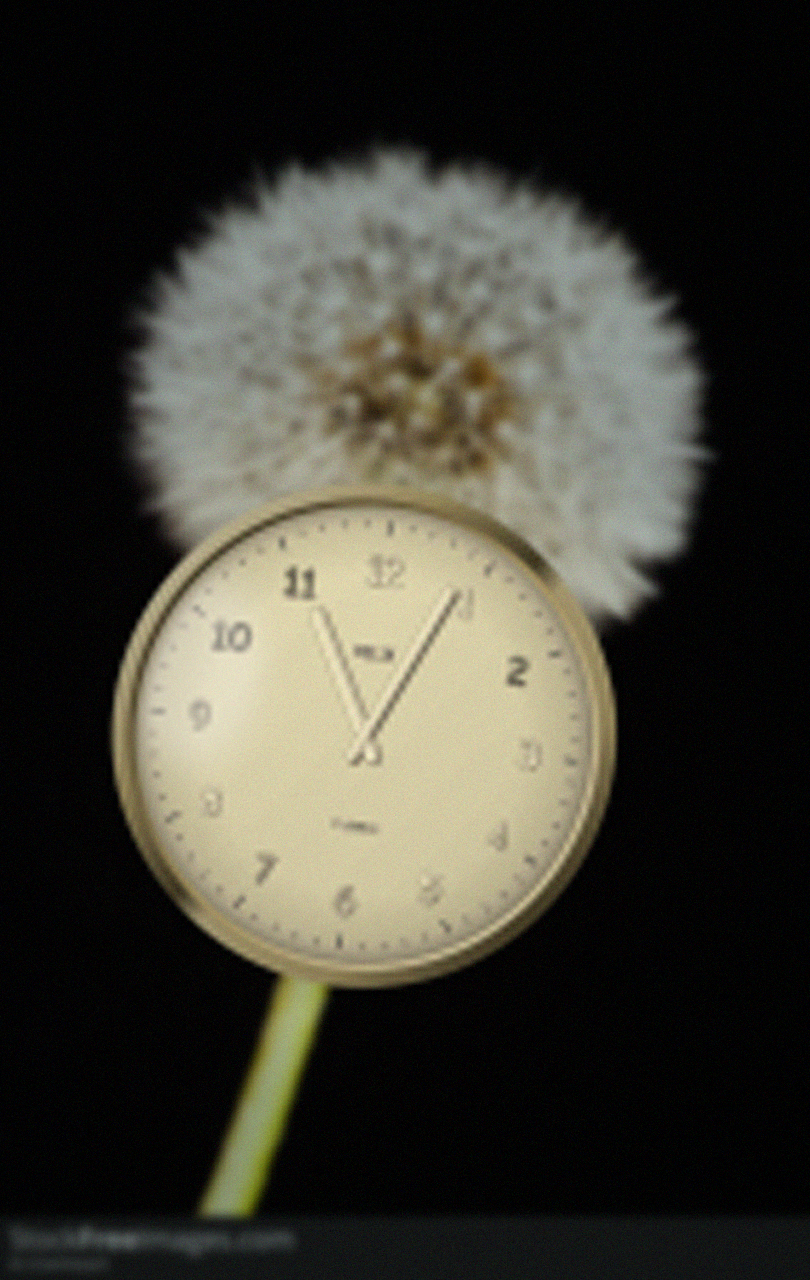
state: 11:04
